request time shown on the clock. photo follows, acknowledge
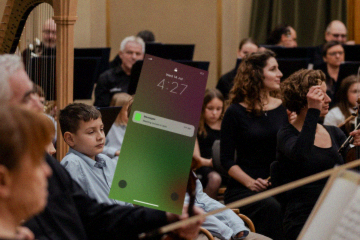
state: 4:27
